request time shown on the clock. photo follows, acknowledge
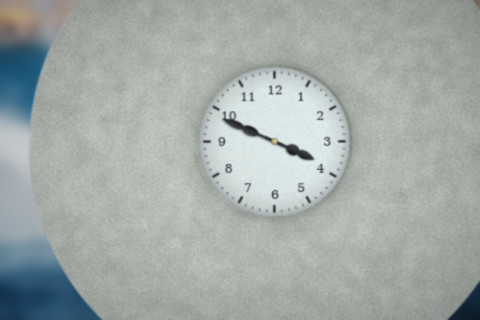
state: 3:49
